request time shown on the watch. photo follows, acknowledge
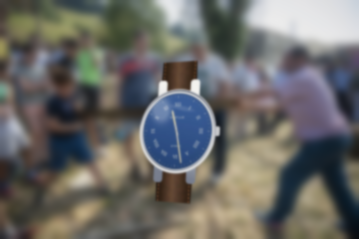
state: 11:28
